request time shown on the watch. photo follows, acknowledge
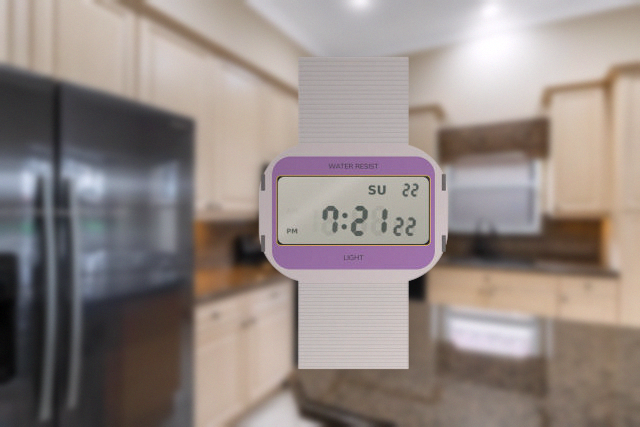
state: 7:21:22
